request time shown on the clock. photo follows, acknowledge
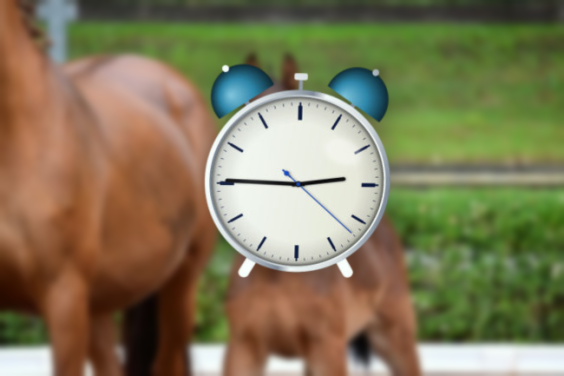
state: 2:45:22
